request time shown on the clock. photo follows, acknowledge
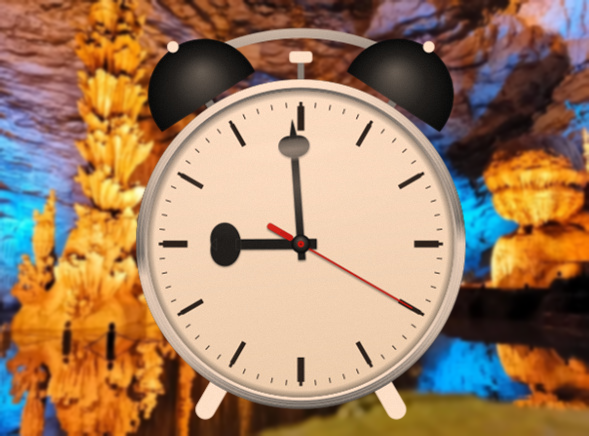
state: 8:59:20
